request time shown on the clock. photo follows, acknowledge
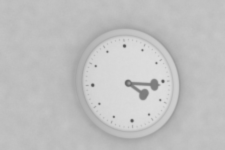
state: 4:16
